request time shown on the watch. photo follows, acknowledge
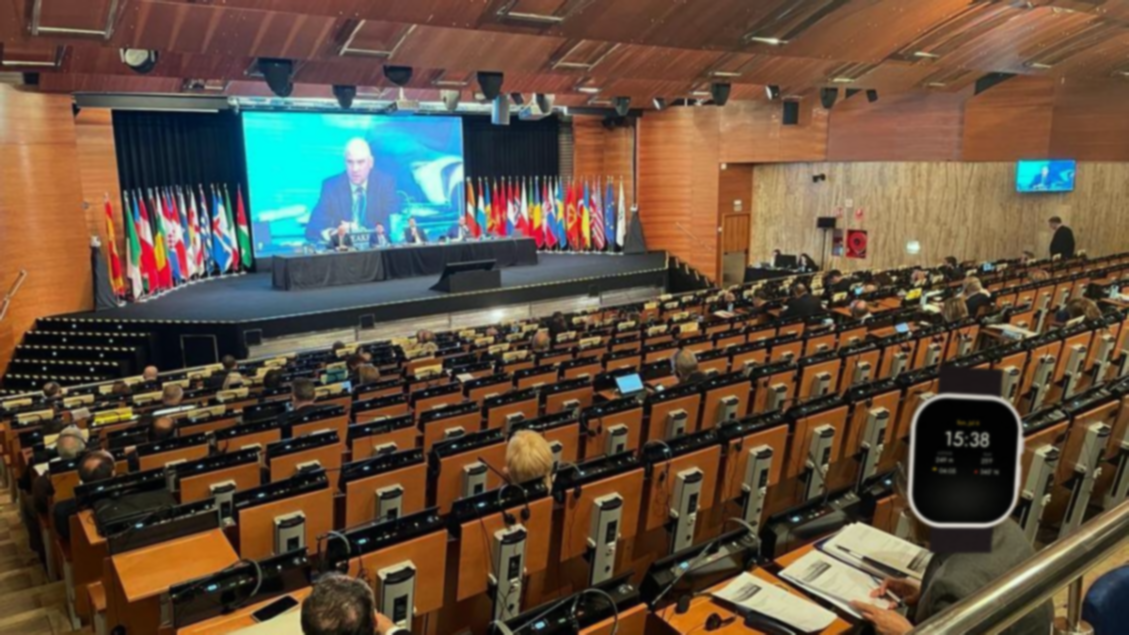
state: 15:38
